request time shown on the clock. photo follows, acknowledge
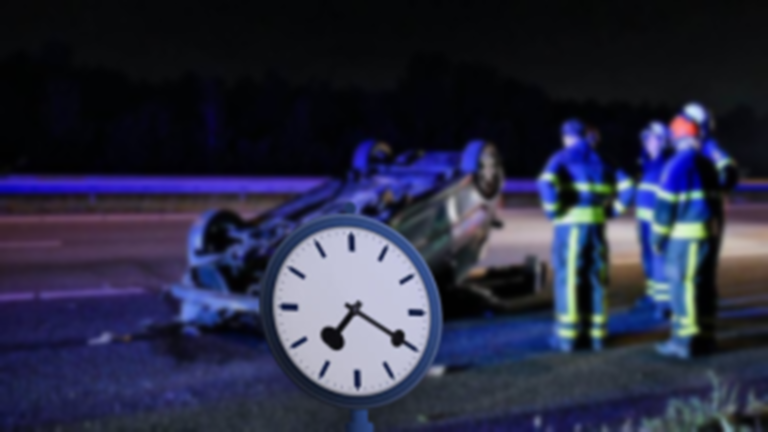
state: 7:20
